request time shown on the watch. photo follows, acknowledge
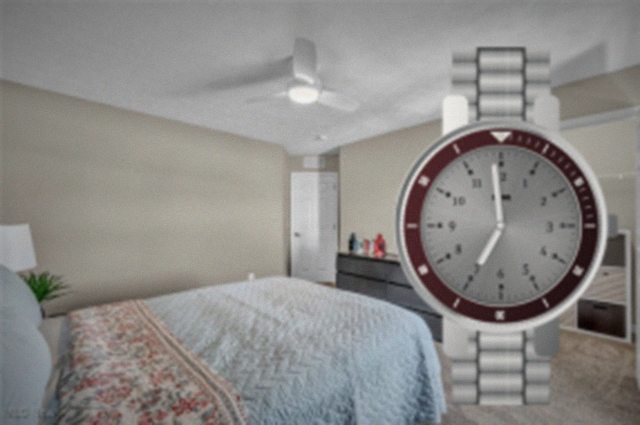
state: 6:59
